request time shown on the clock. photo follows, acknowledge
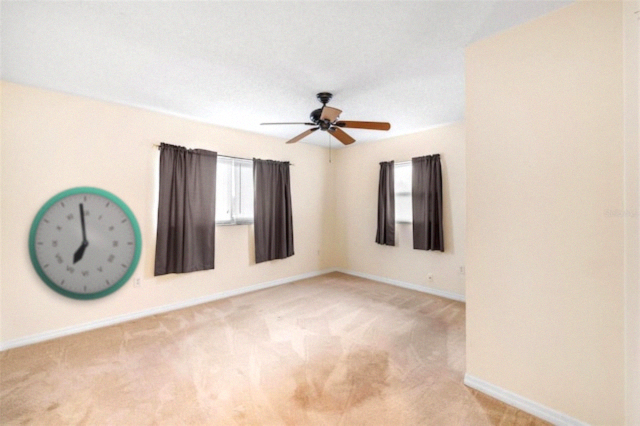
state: 6:59
